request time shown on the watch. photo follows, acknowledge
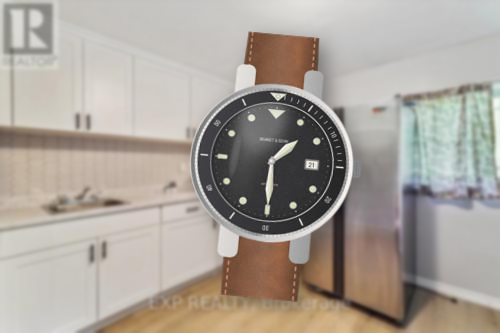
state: 1:30
